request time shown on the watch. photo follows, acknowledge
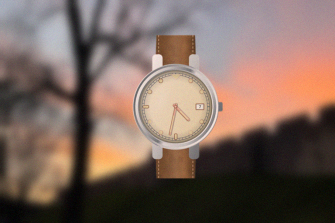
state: 4:32
